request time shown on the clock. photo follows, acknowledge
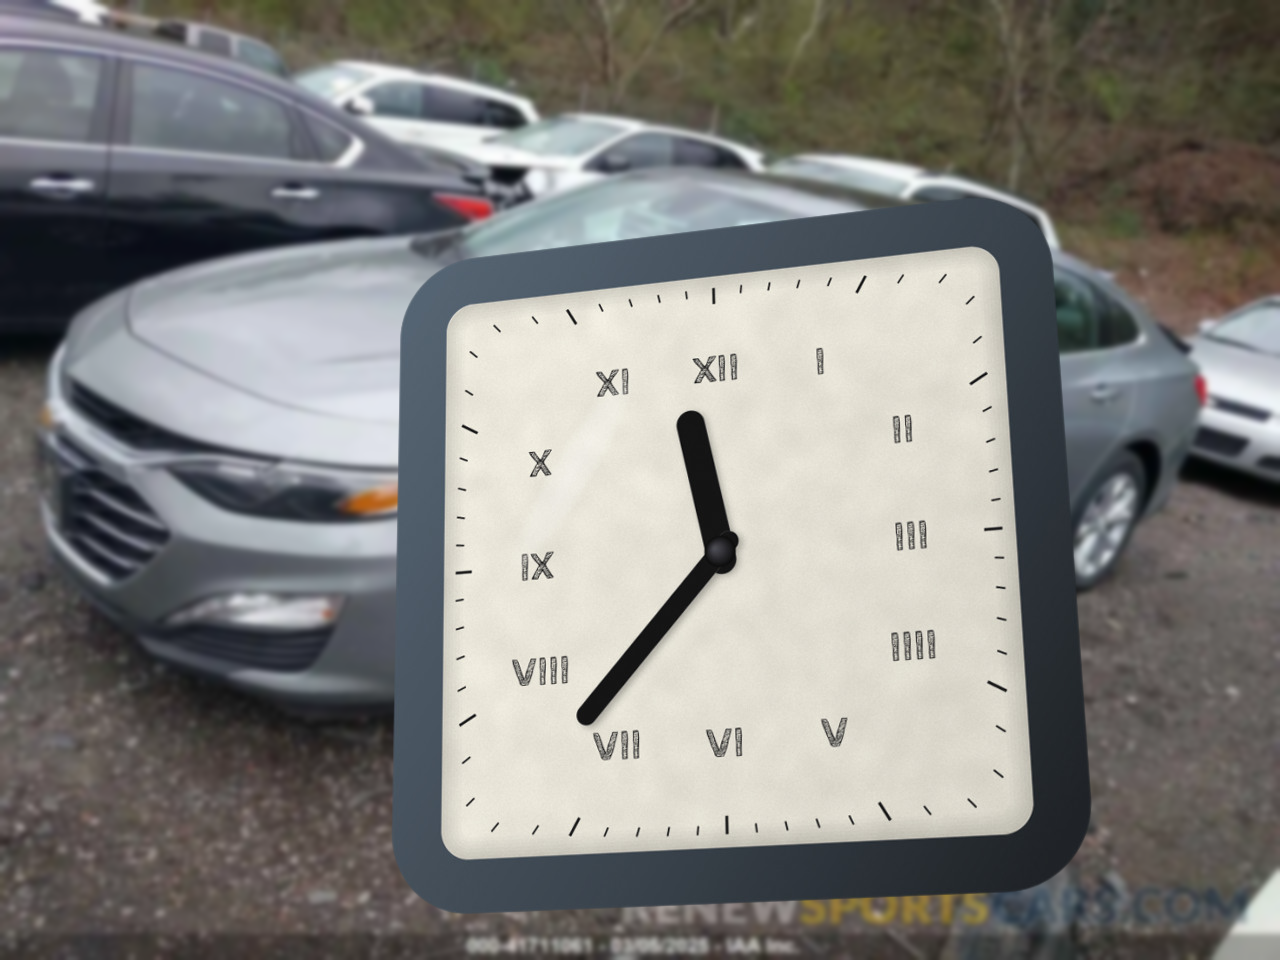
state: 11:37
